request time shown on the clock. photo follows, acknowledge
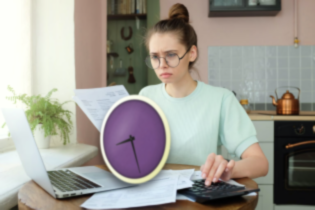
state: 8:27
